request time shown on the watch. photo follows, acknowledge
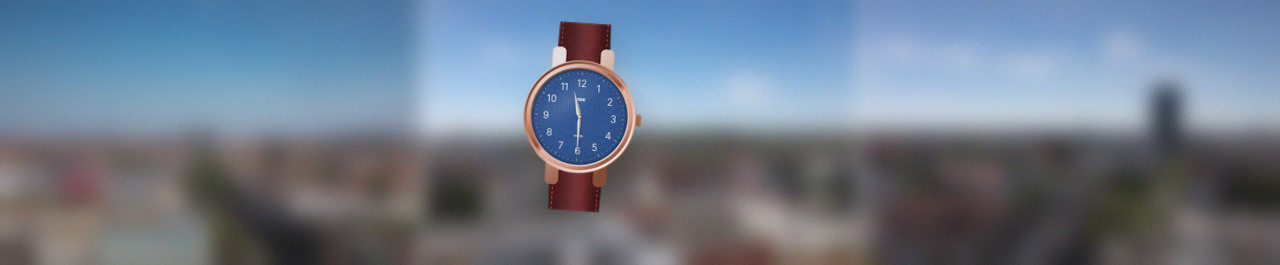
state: 11:30
